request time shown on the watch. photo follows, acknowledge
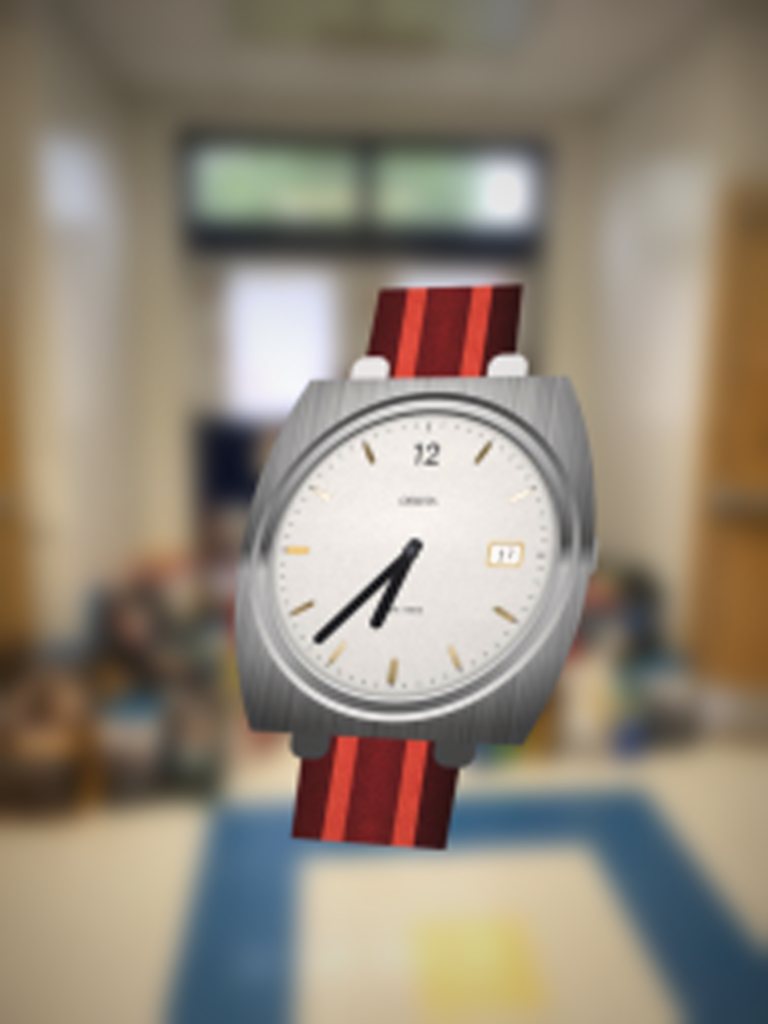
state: 6:37
